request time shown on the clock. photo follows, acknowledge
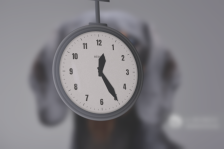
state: 12:25
